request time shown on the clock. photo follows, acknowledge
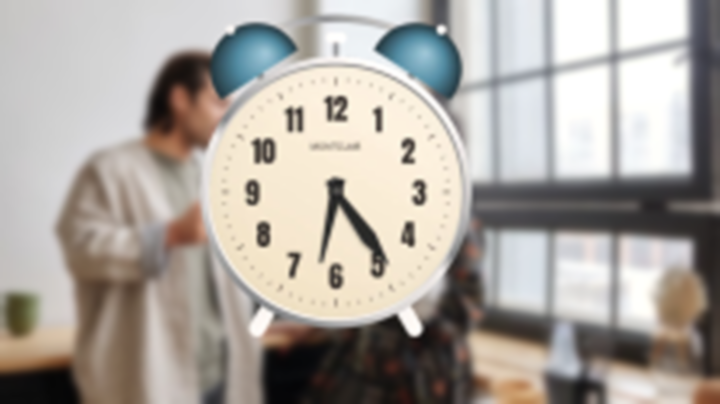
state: 6:24
